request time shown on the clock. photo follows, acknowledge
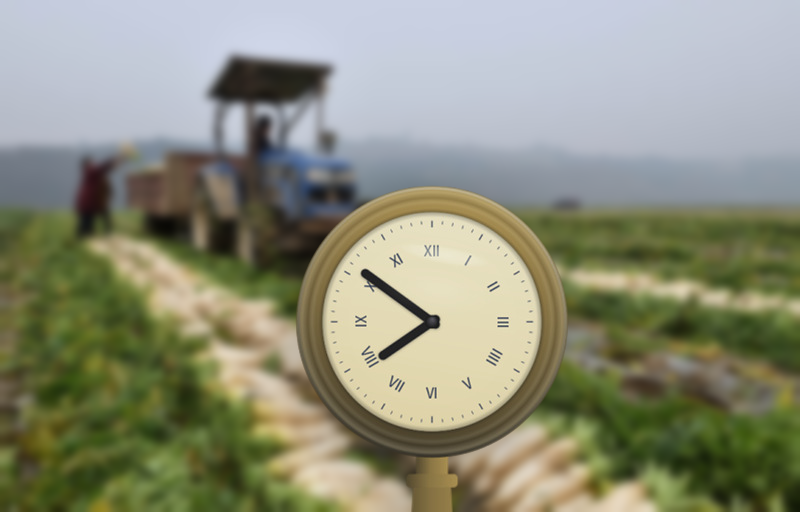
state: 7:51
